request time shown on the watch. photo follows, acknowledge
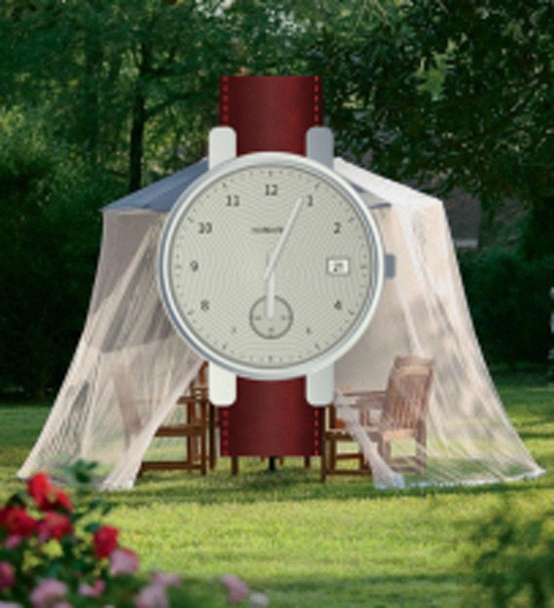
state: 6:04
